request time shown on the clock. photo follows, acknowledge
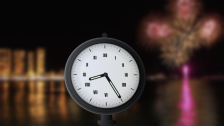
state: 8:25
